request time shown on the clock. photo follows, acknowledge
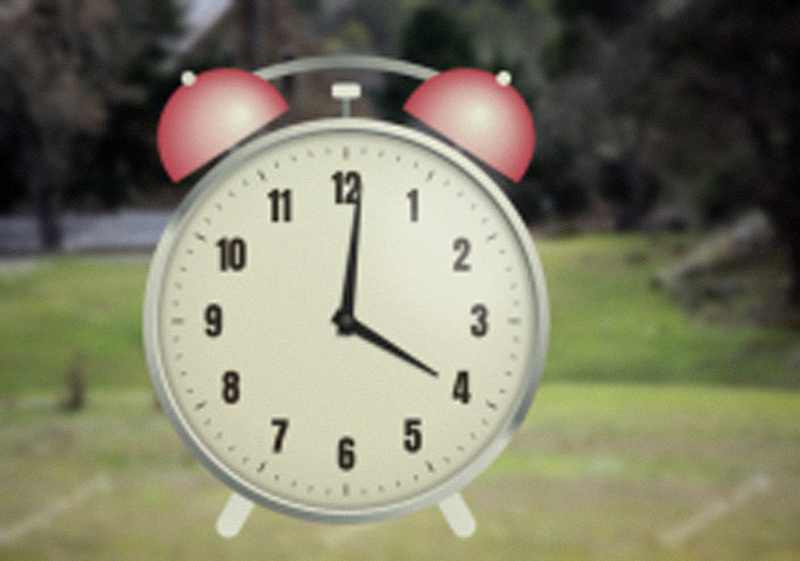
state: 4:01
